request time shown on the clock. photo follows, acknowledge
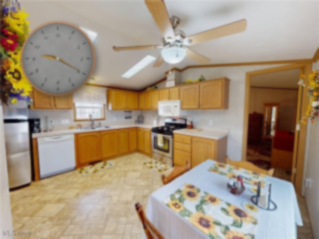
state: 9:20
